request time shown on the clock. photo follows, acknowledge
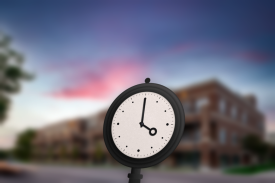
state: 4:00
